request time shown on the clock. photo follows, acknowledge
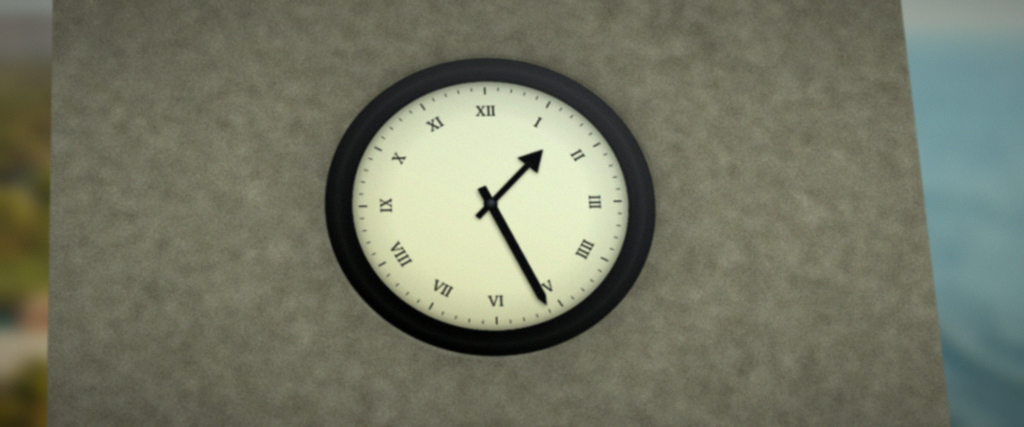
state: 1:26
